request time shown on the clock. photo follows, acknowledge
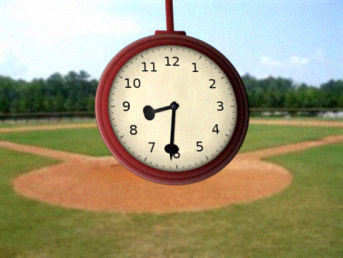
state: 8:31
